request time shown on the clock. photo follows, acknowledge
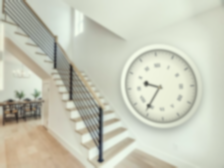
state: 9:36
